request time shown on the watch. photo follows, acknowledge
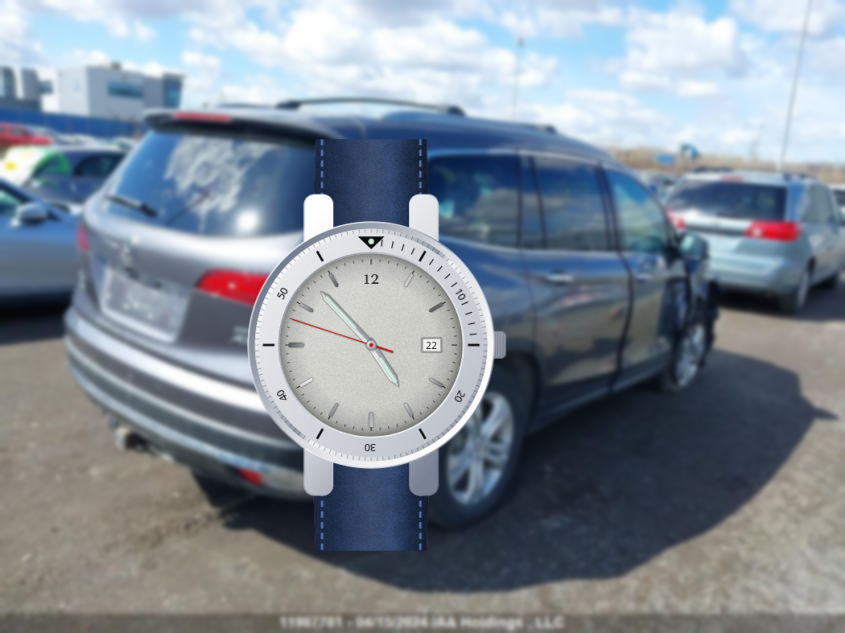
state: 4:52:48
